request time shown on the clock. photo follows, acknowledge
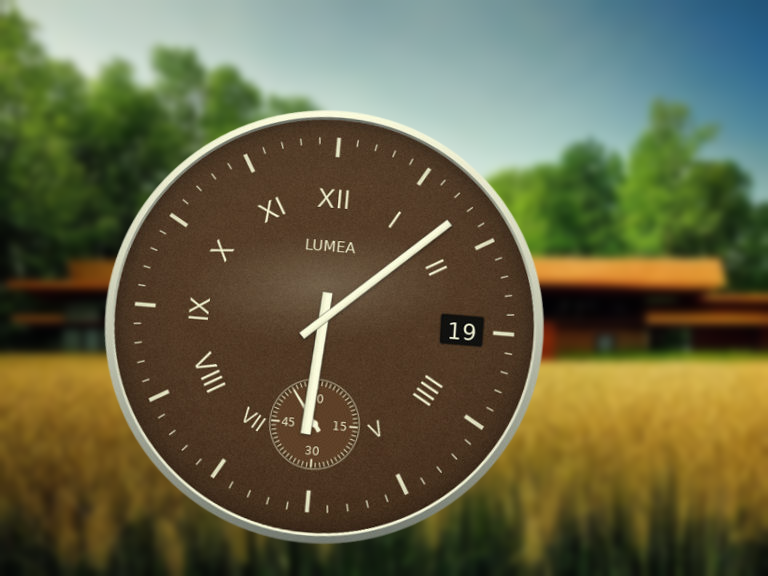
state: 6:07:54
